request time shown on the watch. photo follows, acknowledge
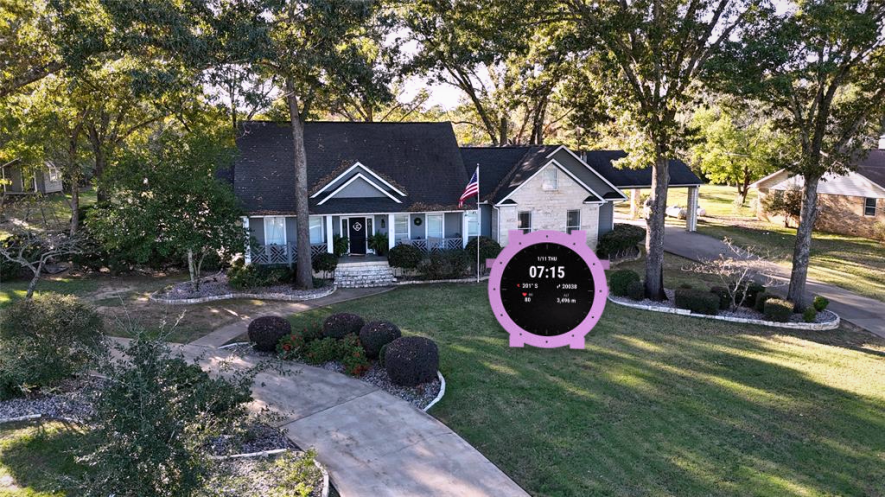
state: 7:15
